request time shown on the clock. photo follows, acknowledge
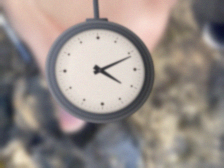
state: 4:11
